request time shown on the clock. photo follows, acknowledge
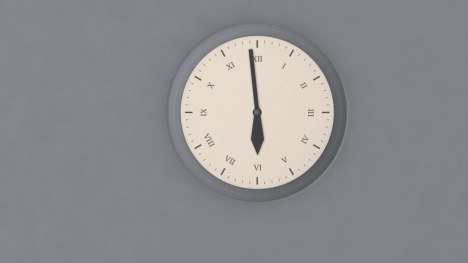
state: 5:59
